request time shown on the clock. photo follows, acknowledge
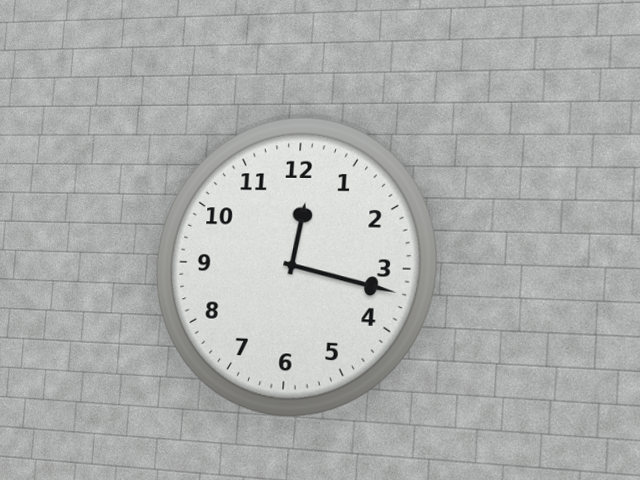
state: 12:17
